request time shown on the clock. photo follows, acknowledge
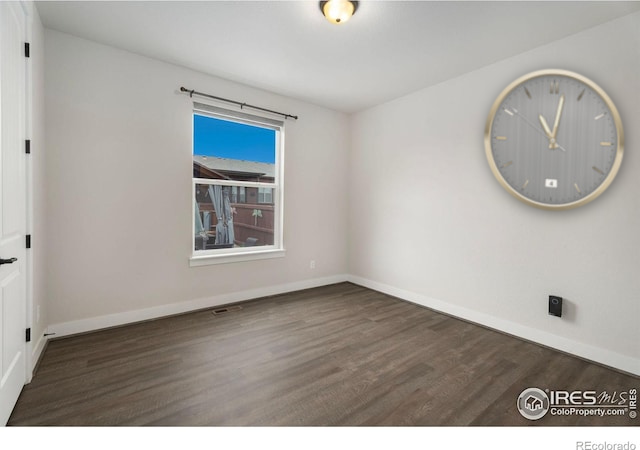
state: 11:01:51
